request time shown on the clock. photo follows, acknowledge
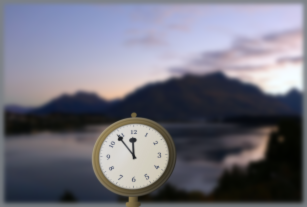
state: 11:54
